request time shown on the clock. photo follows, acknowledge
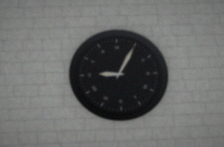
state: 9:05
